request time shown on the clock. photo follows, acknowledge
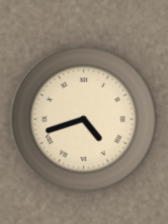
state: 4:42
